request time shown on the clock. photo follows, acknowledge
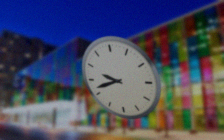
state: 9:42
